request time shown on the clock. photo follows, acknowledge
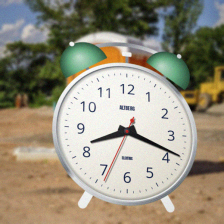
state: 8:18:34
